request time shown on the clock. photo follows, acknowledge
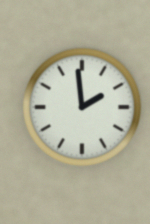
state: 1:59
